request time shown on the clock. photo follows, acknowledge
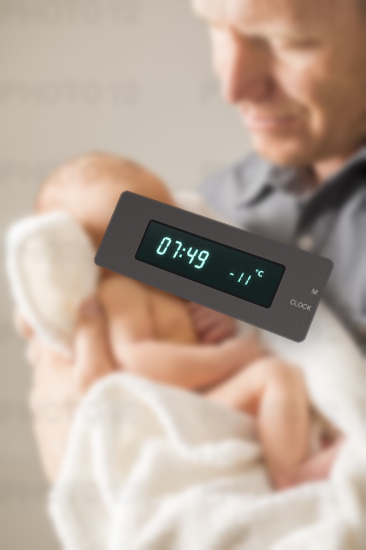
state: 7:49
